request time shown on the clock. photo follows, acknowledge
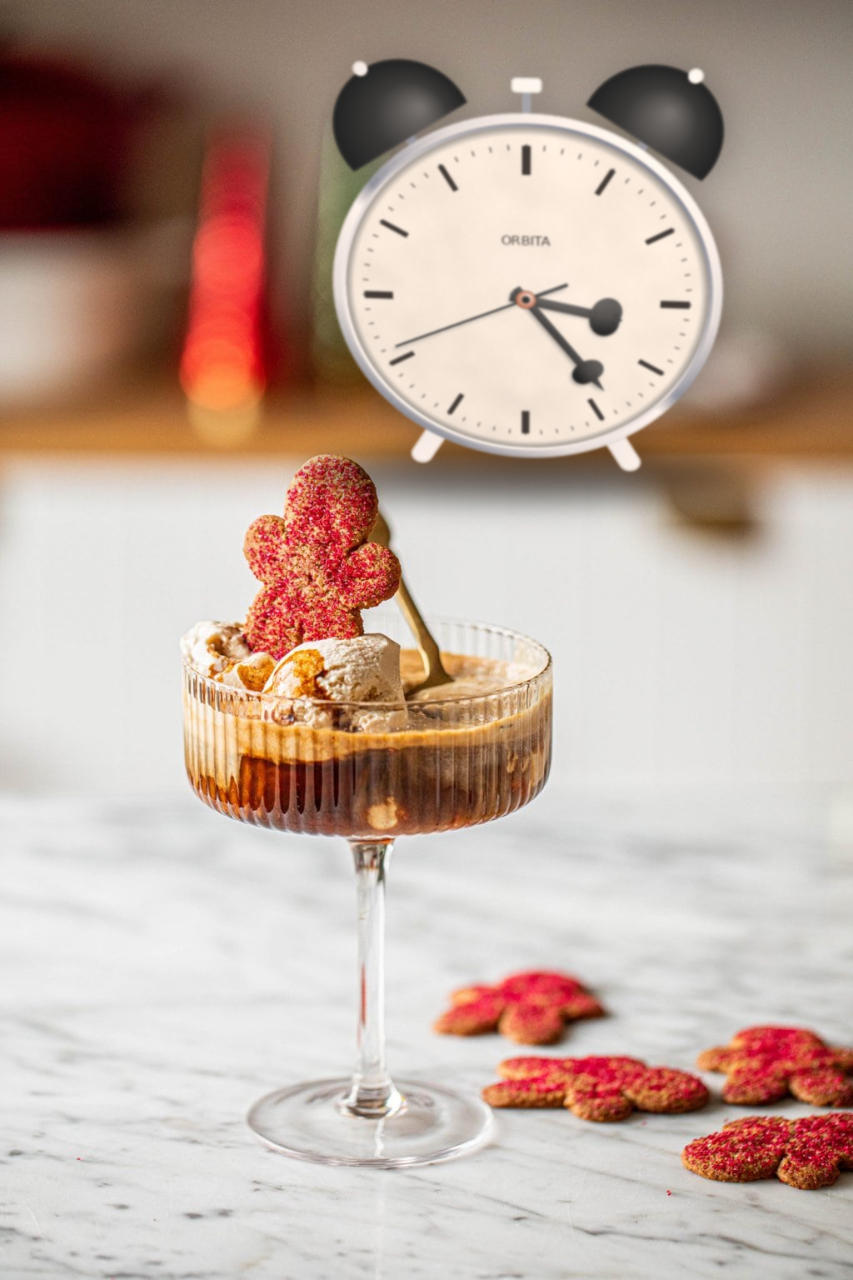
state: 3:23:41
